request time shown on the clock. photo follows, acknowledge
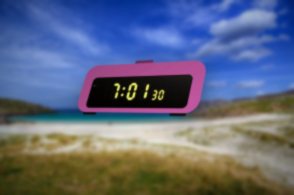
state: 7:01:30
